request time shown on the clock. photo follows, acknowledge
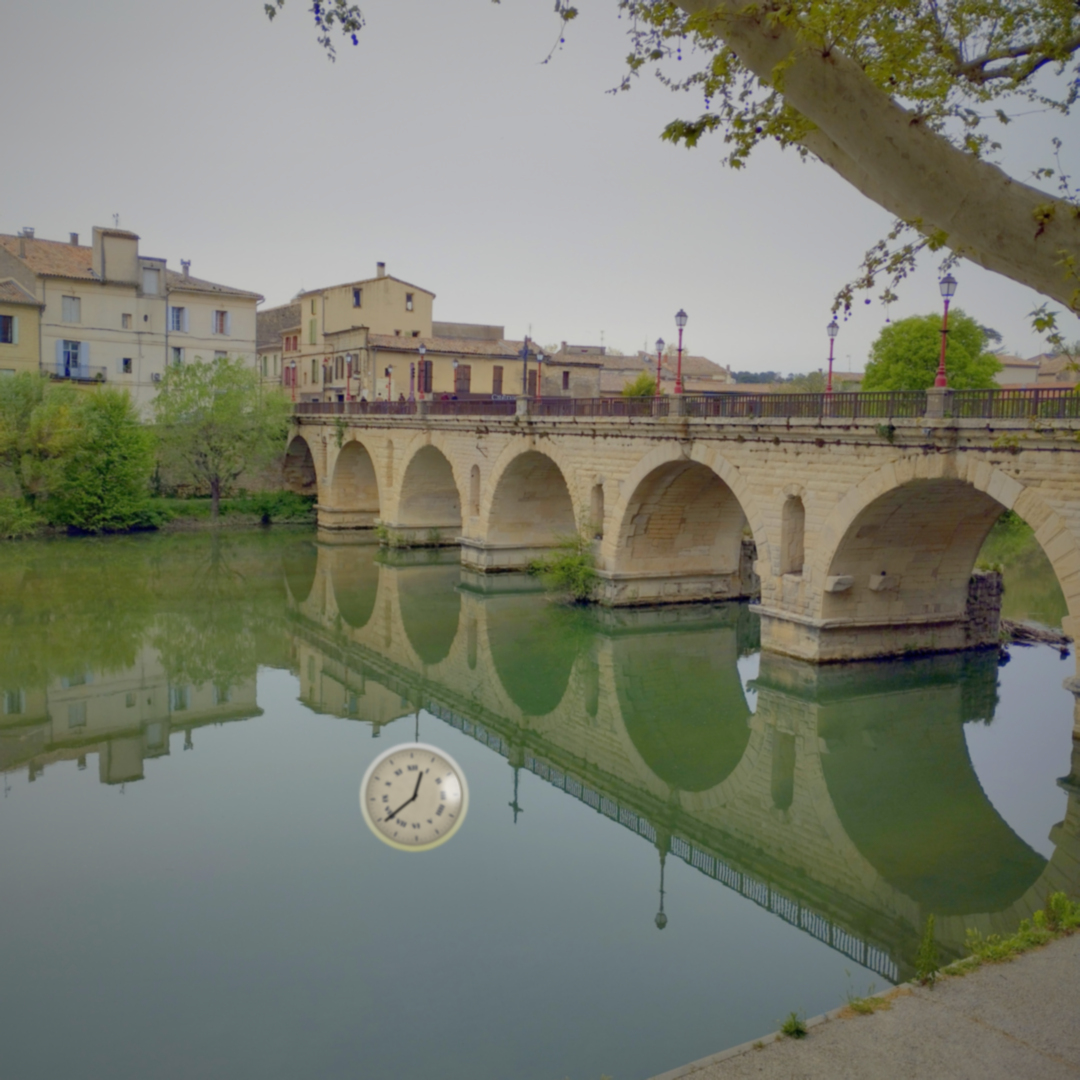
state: 12:39
